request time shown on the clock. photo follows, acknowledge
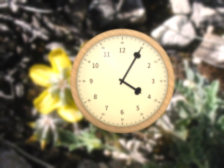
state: 4:05
